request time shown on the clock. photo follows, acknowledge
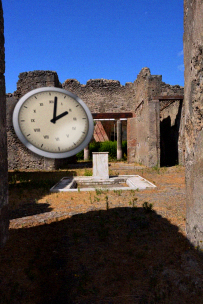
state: 2:02
